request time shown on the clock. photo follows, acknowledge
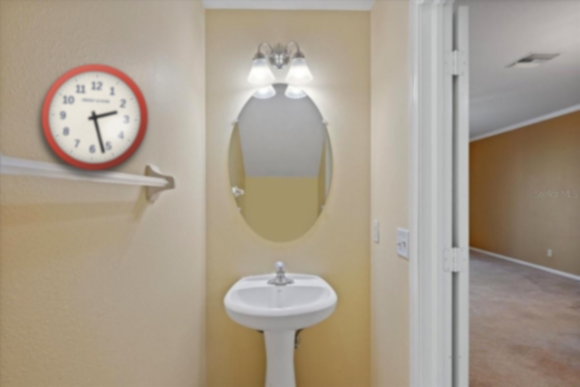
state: 2:27
